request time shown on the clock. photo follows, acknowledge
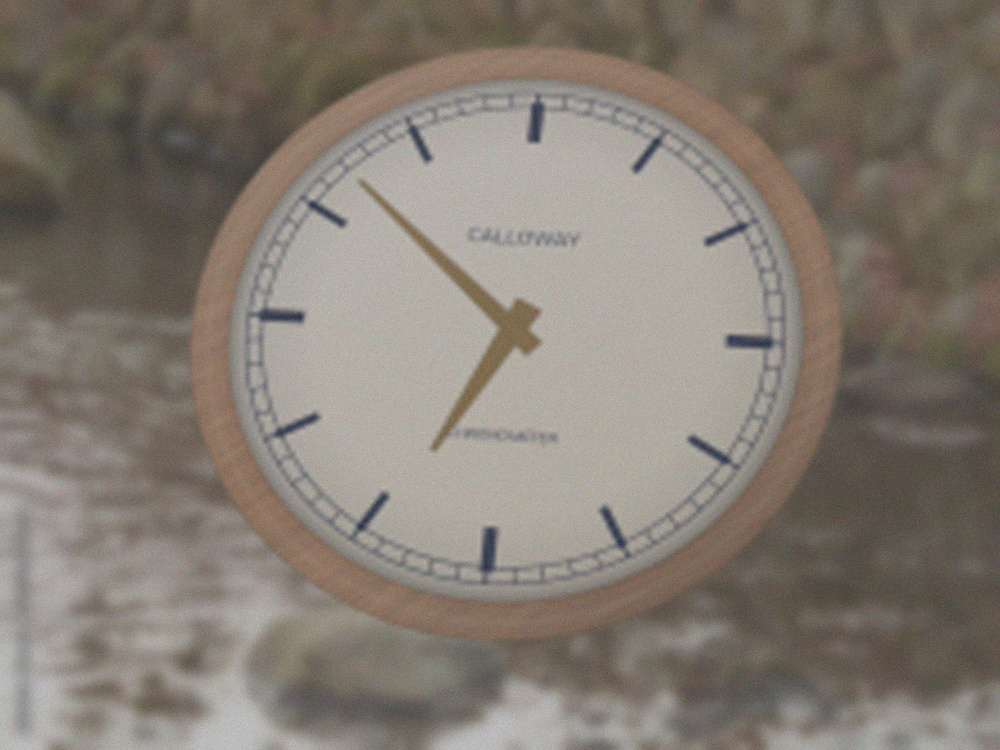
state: 6:52
